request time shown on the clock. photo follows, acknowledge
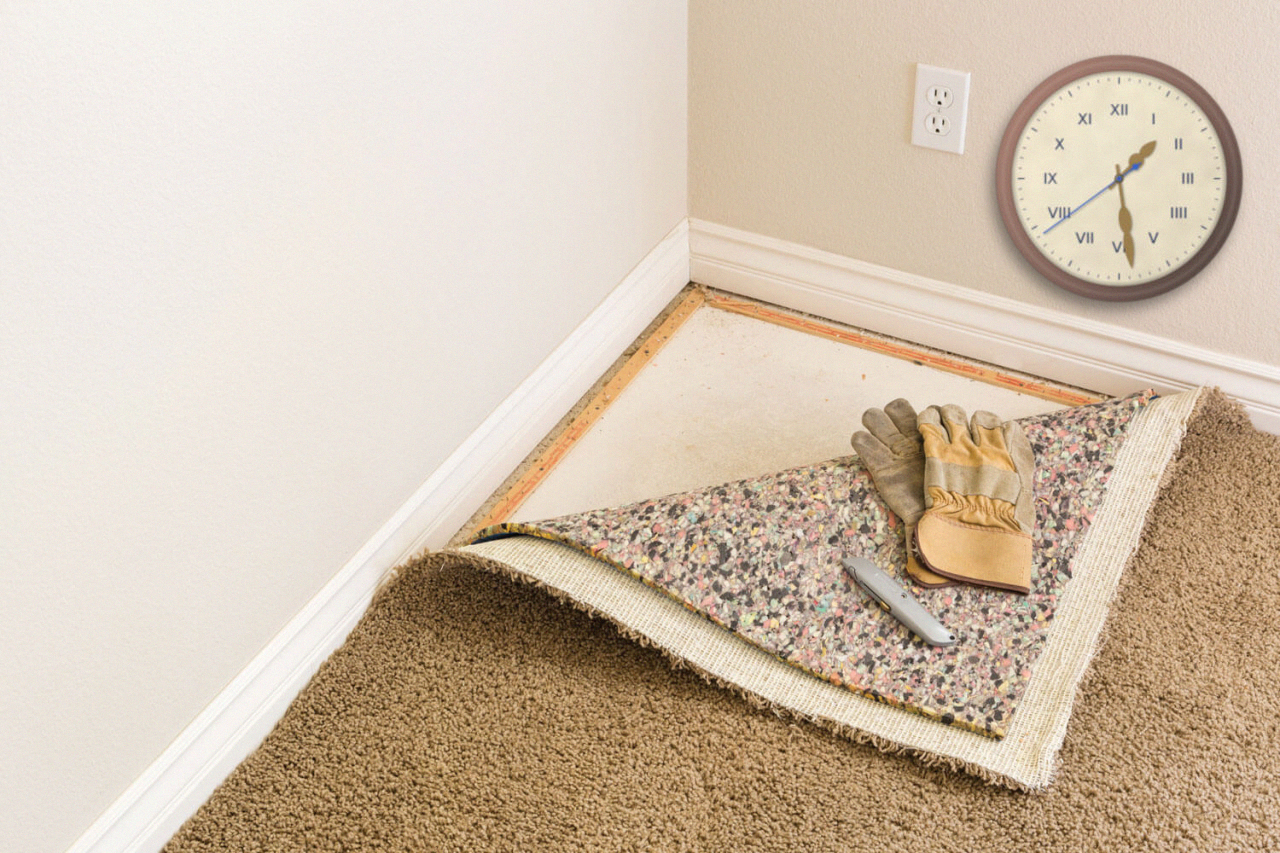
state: 1:28:39
